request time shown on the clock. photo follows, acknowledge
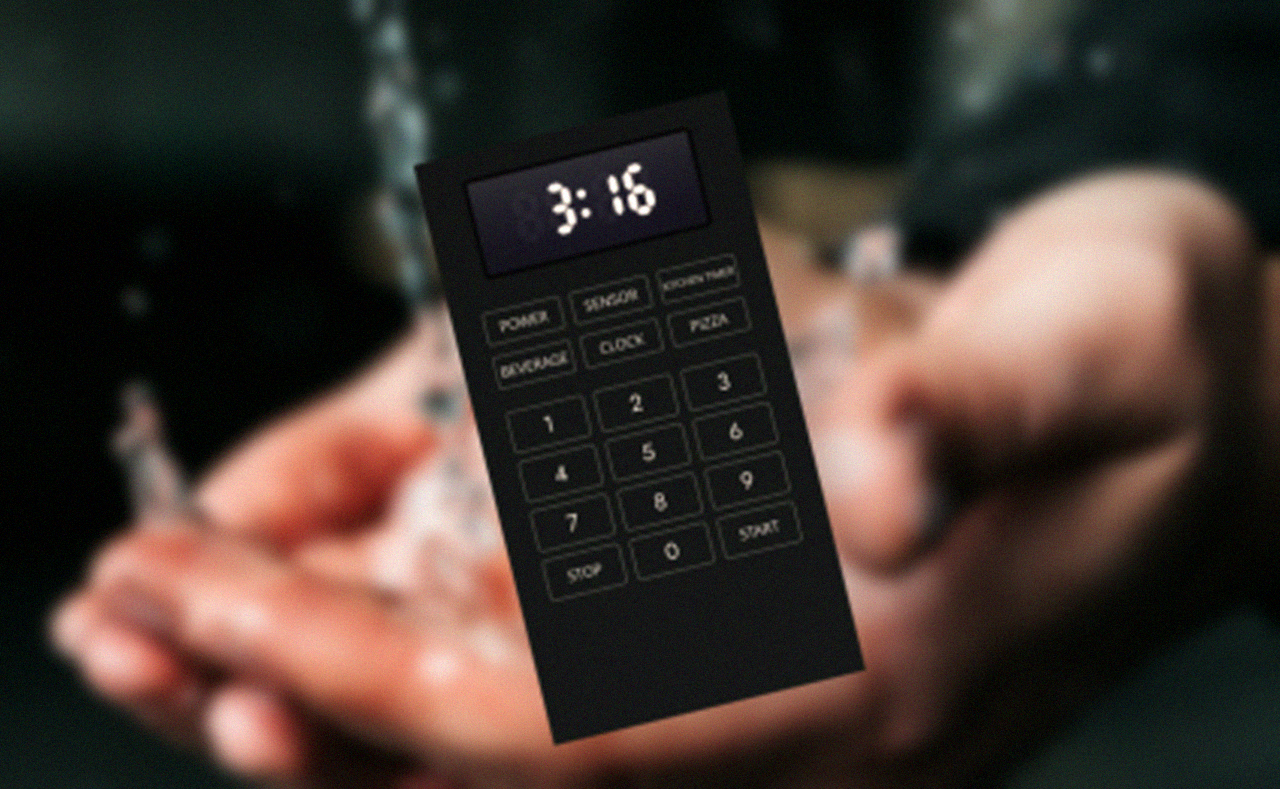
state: 3:16
